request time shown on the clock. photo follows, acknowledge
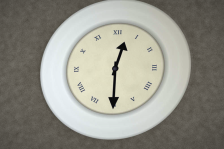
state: 12:30
